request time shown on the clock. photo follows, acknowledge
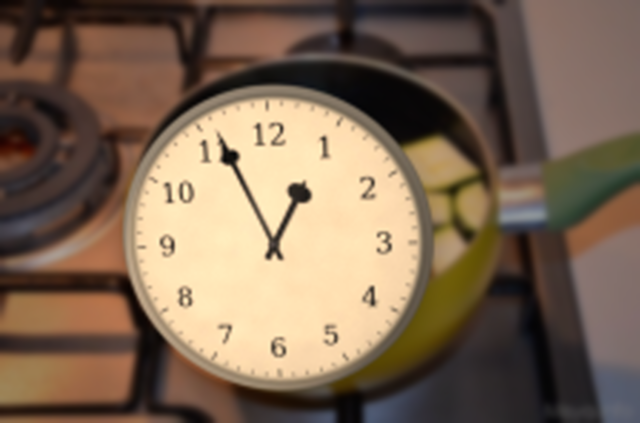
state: 12:56
